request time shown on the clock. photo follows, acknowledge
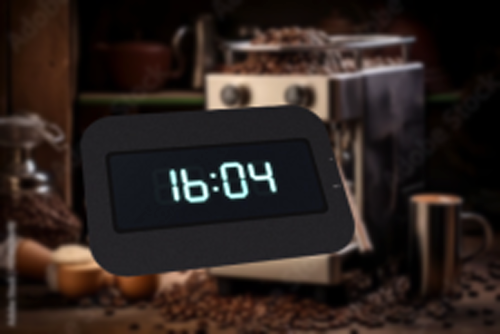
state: 16:04
